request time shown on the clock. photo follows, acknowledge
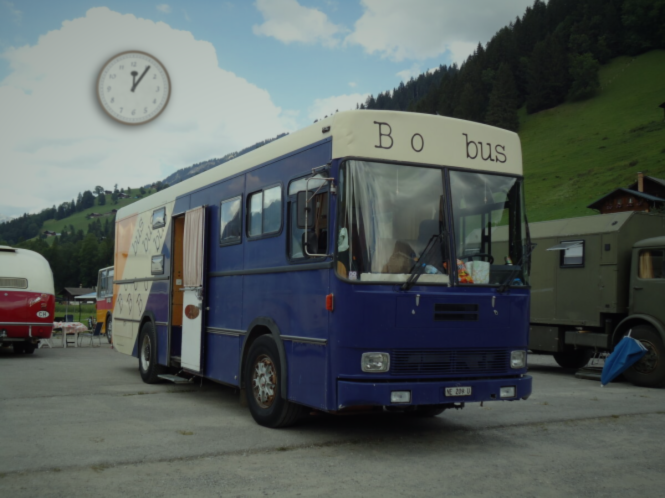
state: 12:06
